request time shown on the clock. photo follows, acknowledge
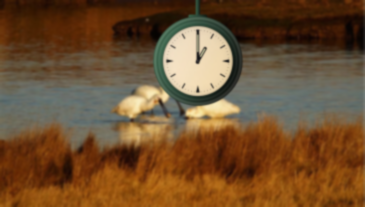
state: 1:00
